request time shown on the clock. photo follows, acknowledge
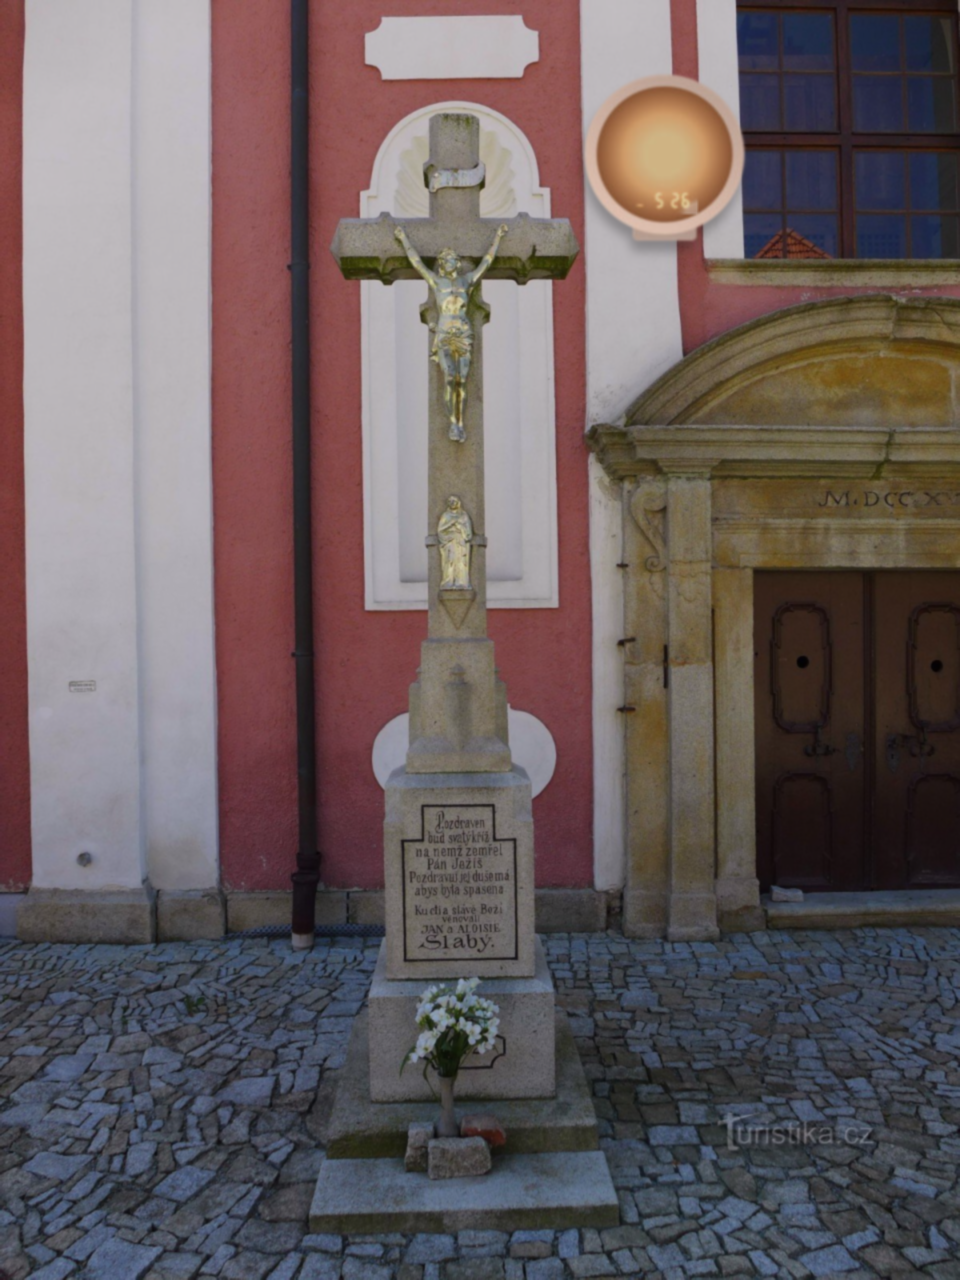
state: 5:26
